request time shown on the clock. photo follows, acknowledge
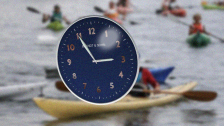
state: 2:55
